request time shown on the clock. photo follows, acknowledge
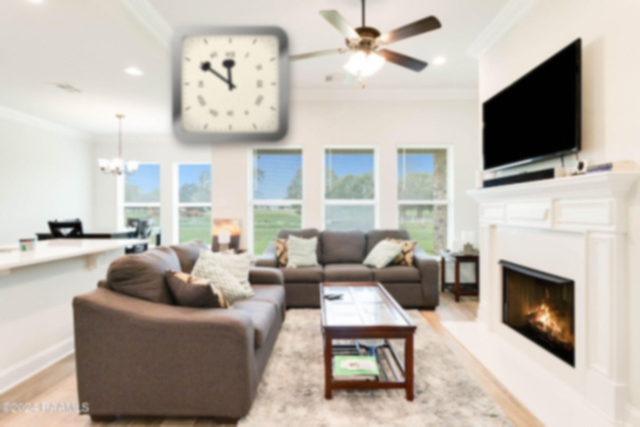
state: 11:51
